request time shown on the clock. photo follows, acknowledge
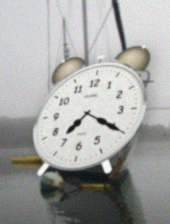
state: 7:20
